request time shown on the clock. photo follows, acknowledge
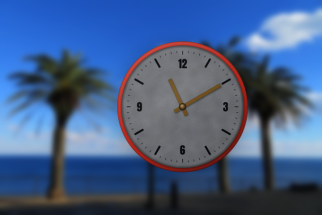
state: 11:10
